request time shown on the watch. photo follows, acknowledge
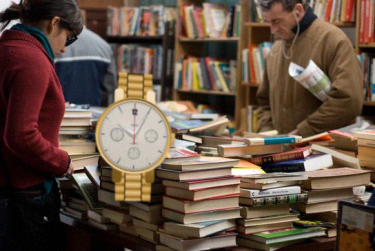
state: 10:05
